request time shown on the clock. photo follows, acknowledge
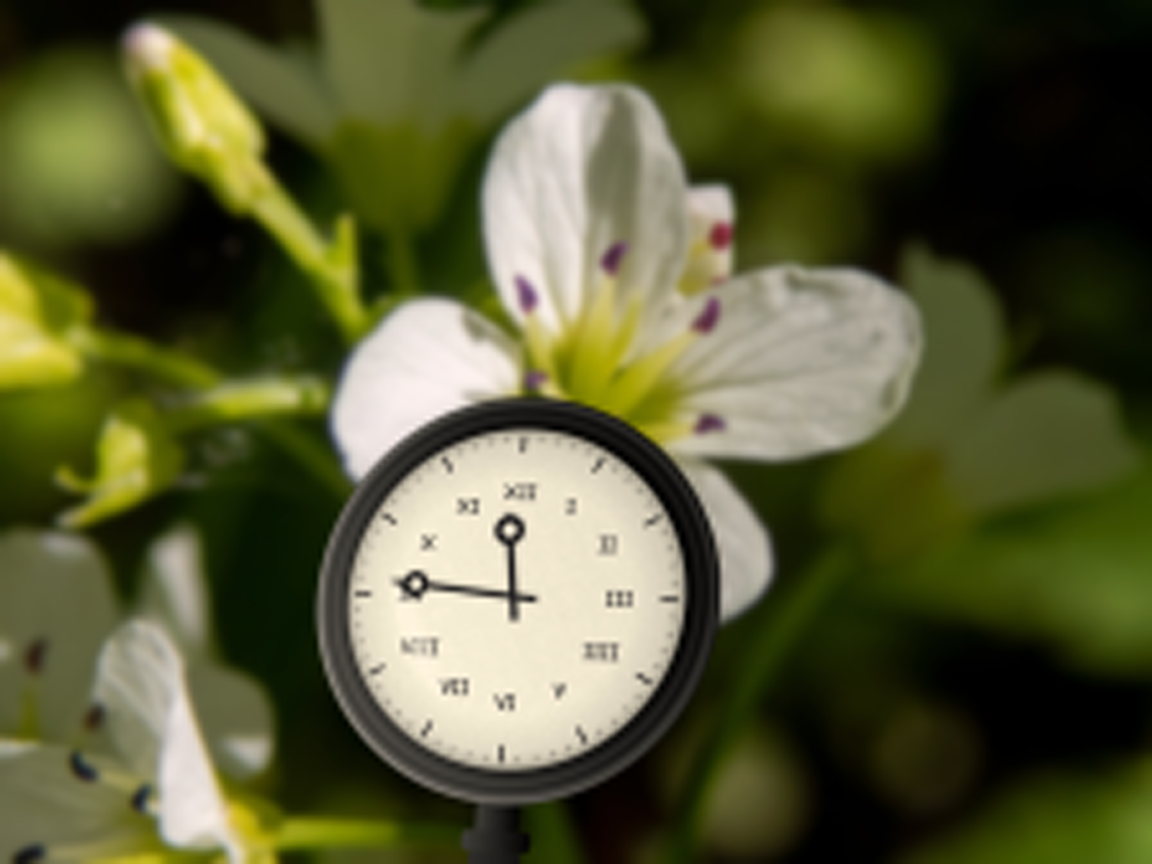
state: 11:46
